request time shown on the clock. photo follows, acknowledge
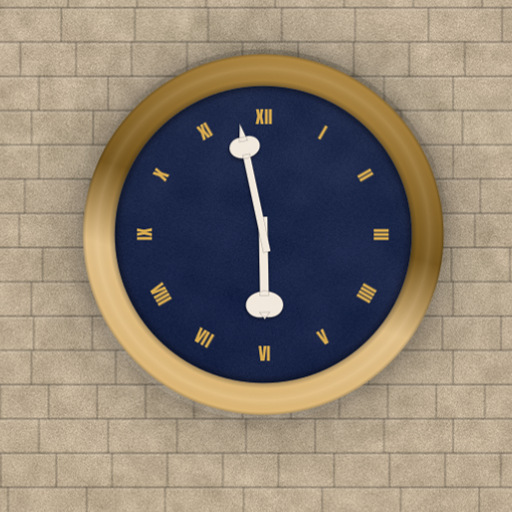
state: 5:58
